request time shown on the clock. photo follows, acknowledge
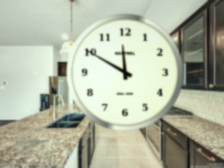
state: 11:50
